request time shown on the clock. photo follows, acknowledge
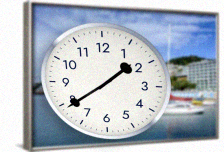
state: 1:39
